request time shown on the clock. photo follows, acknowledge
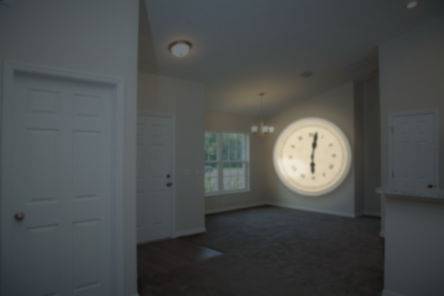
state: 6:02
